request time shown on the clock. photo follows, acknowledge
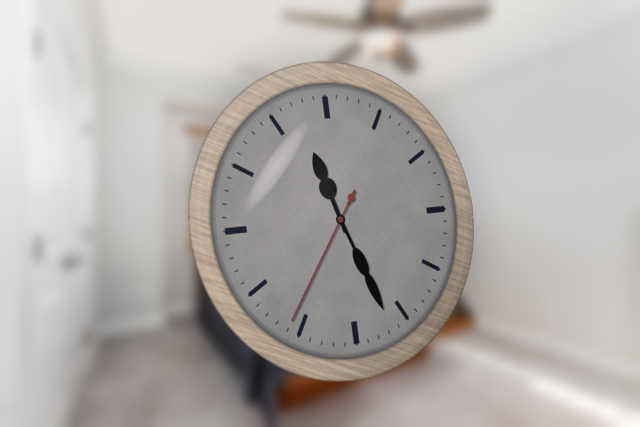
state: 11:26:36
